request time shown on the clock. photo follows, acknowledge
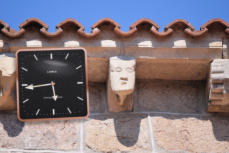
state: 5:44
